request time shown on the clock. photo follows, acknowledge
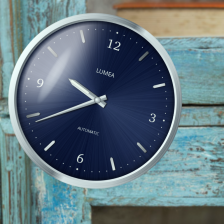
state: 9:39
